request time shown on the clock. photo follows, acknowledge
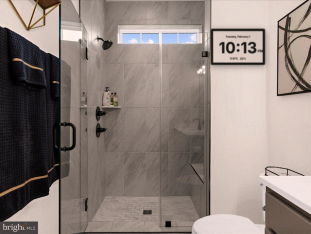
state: 10:13
